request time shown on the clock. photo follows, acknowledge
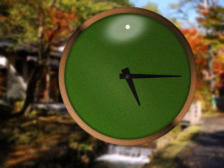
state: 5:15
